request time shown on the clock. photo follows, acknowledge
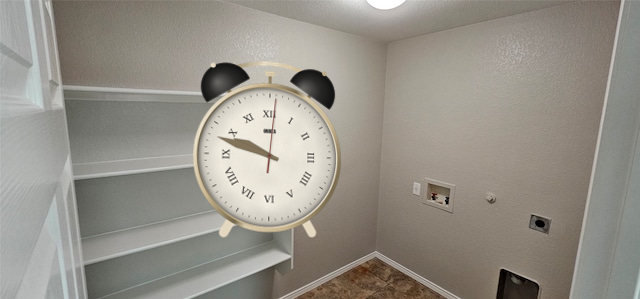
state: 9:48:01
